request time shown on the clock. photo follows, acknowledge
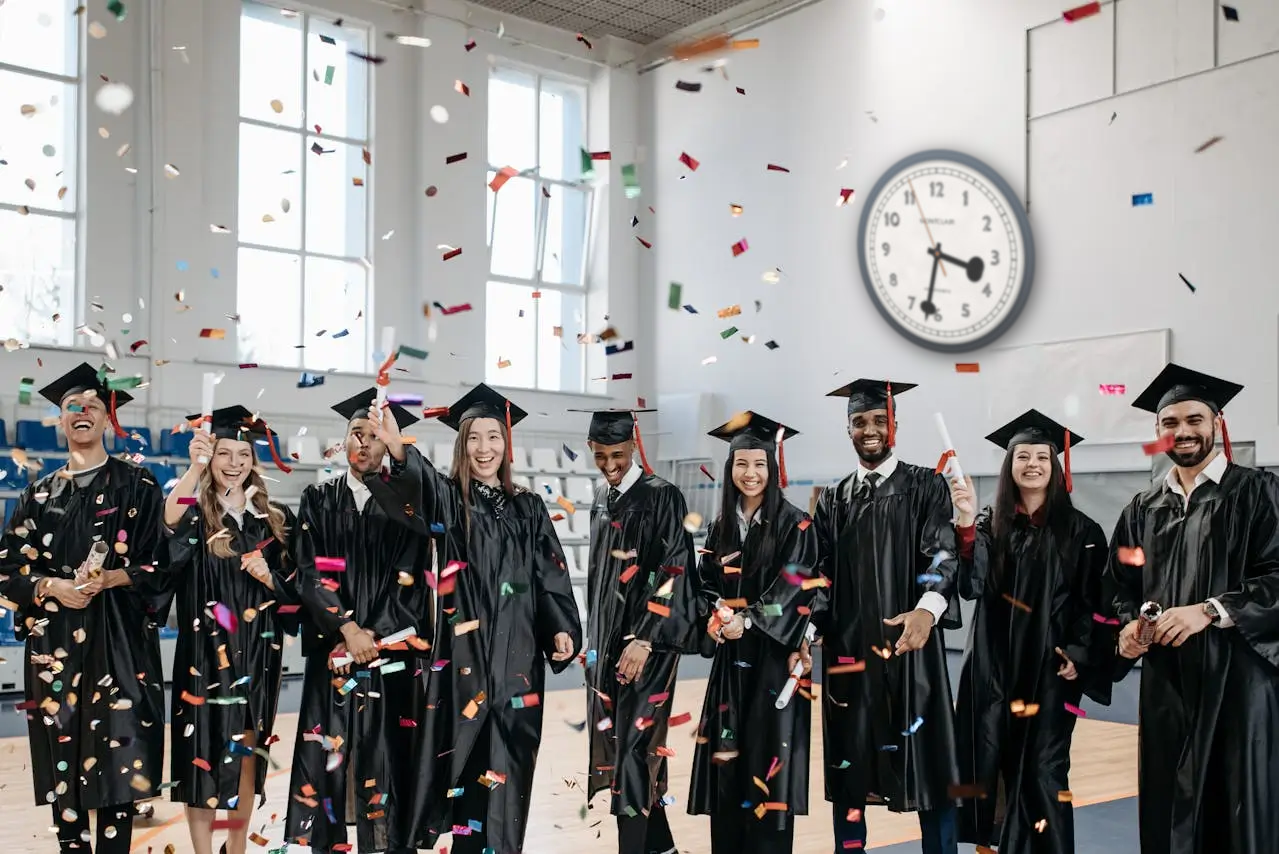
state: 3:31:56
